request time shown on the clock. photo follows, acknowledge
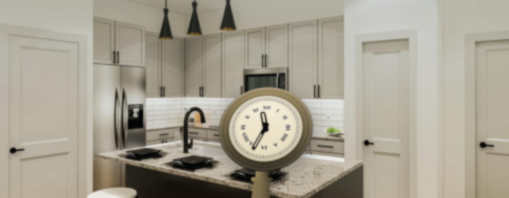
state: 11:34
